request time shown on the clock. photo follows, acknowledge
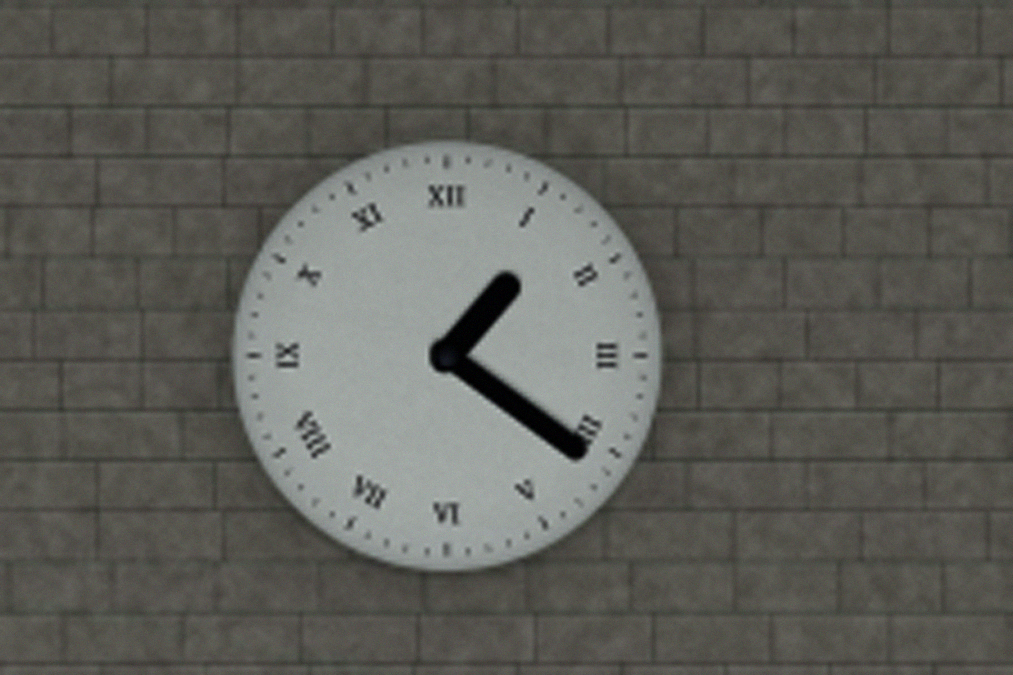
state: 1:21
